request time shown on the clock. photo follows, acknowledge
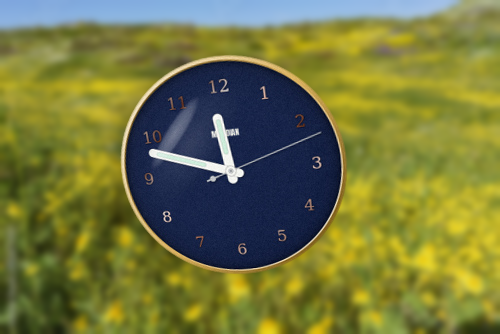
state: 11:48:12
